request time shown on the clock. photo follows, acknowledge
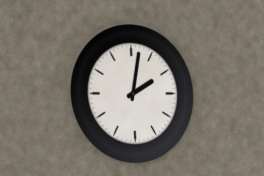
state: 2:02
